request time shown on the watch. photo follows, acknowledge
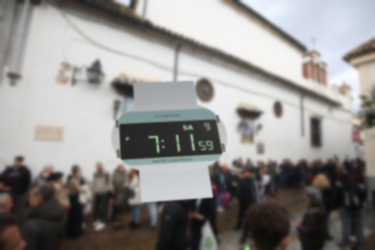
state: 7:11
